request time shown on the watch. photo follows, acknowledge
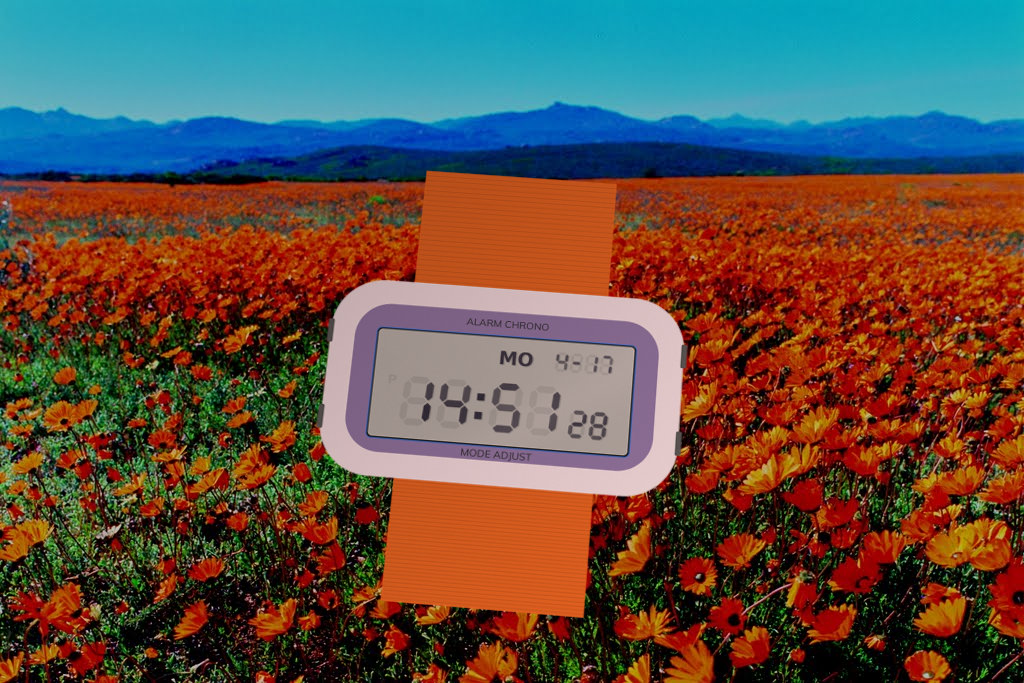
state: 14:51:28
